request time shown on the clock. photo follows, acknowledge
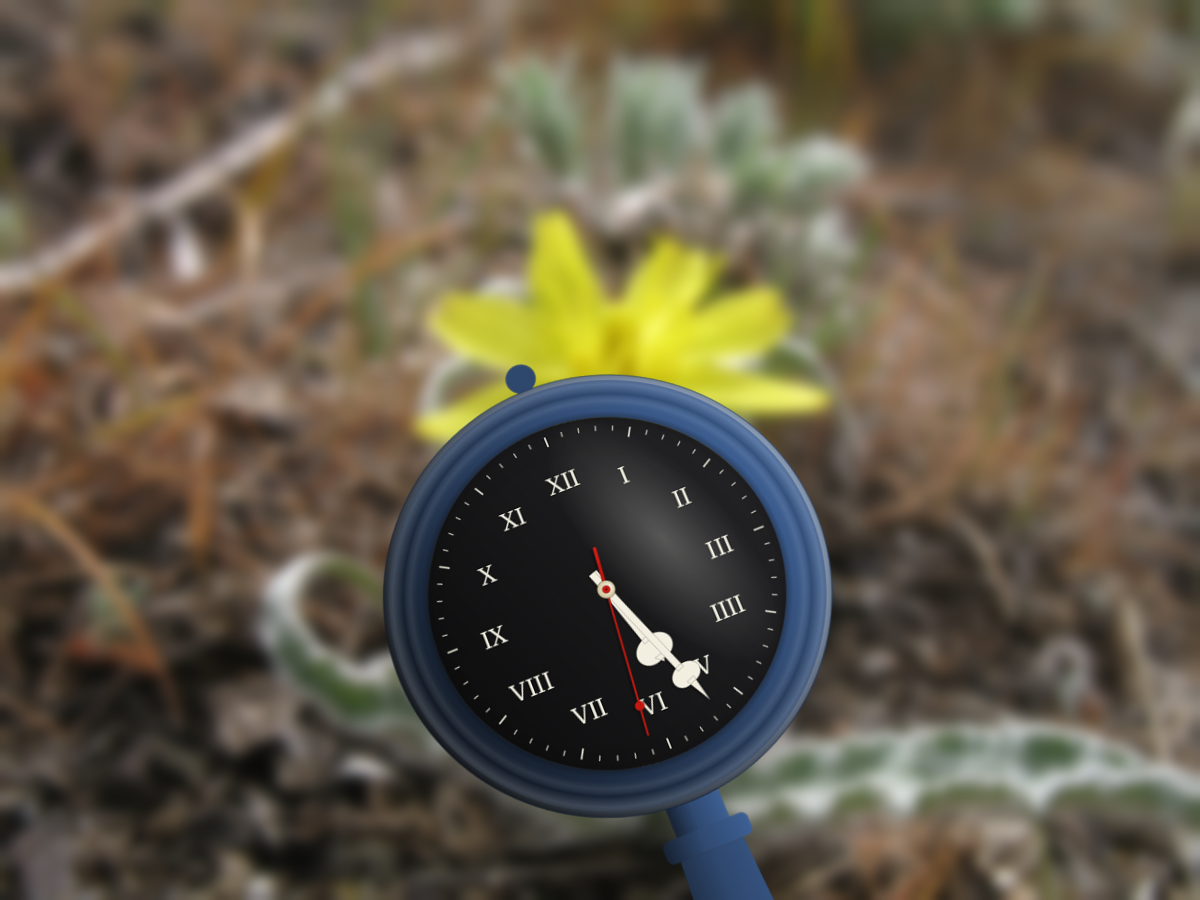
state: 5:26:31
